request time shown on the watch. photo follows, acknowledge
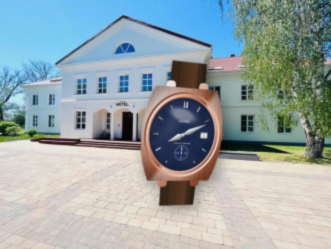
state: 8:11
